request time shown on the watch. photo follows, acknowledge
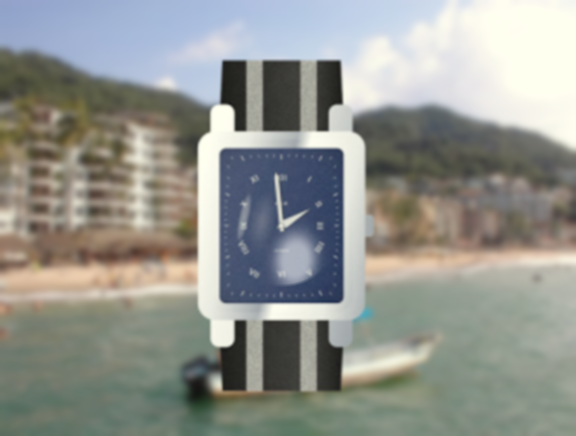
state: 1:59
